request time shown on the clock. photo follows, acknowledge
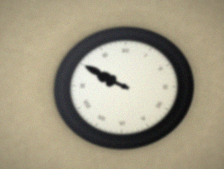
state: 9:50
